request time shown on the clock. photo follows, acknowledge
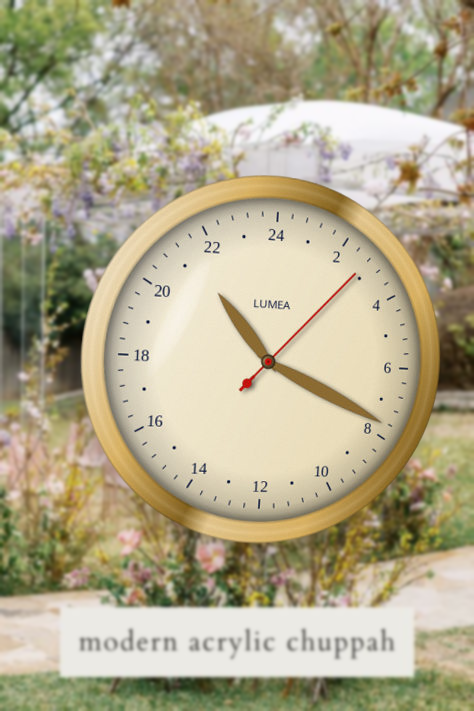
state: 21:19:07
